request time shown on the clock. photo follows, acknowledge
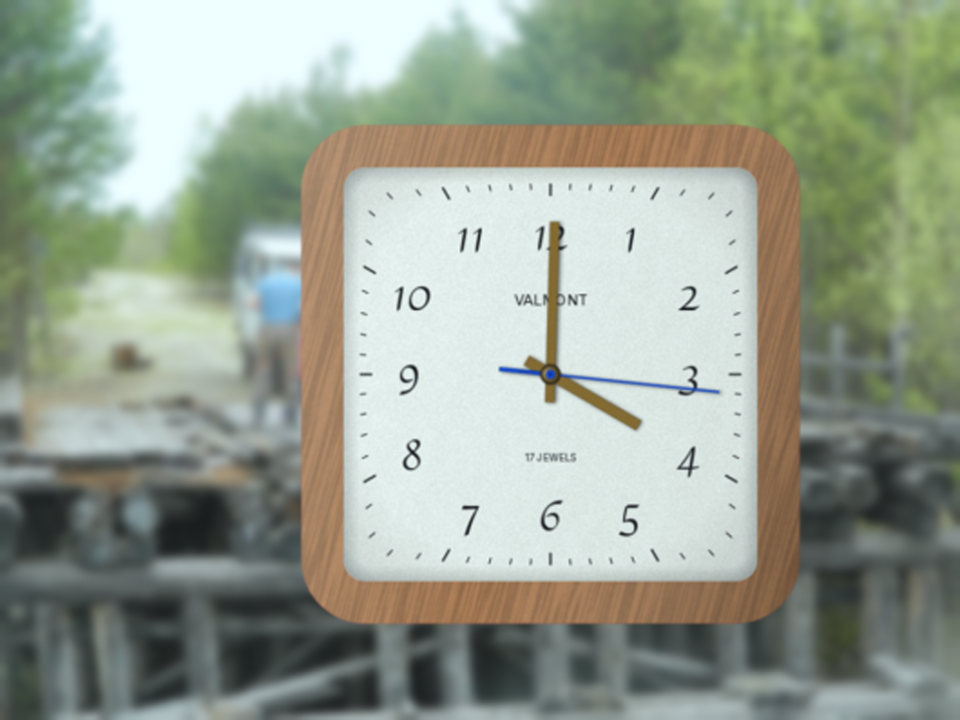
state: 4:00:16
